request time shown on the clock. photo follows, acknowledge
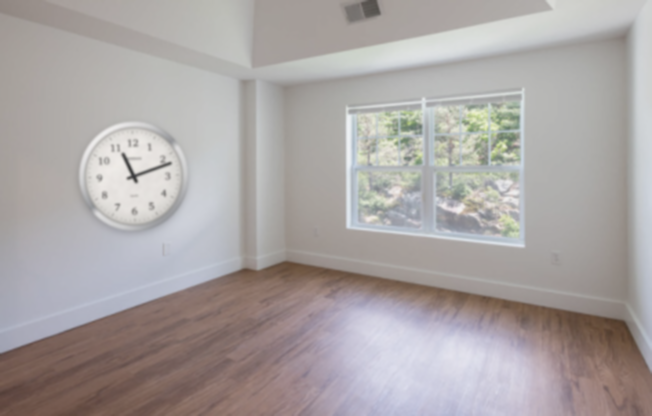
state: 11:12
